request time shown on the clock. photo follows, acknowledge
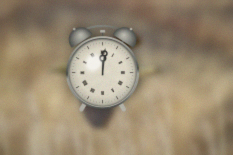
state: 12:01
